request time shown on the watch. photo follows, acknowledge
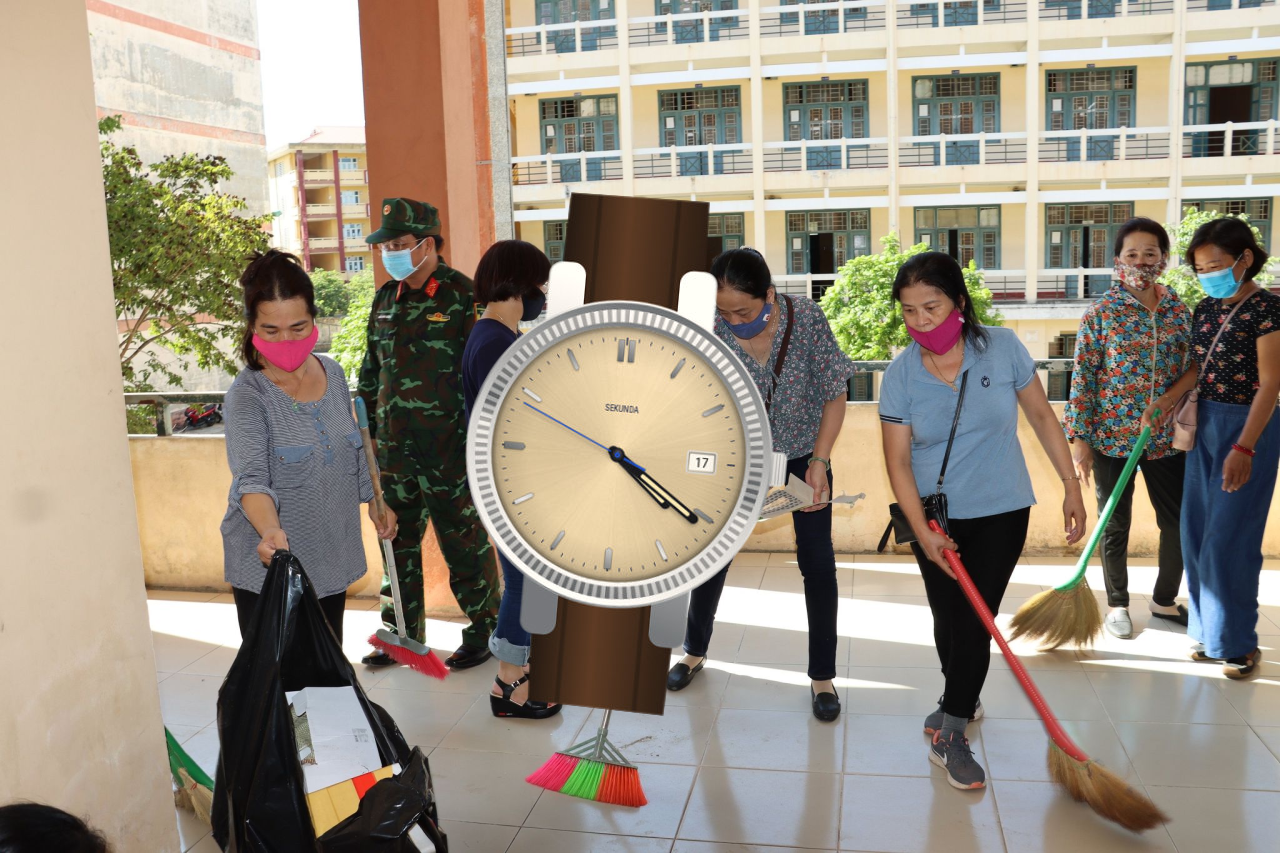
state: 4:20:49
